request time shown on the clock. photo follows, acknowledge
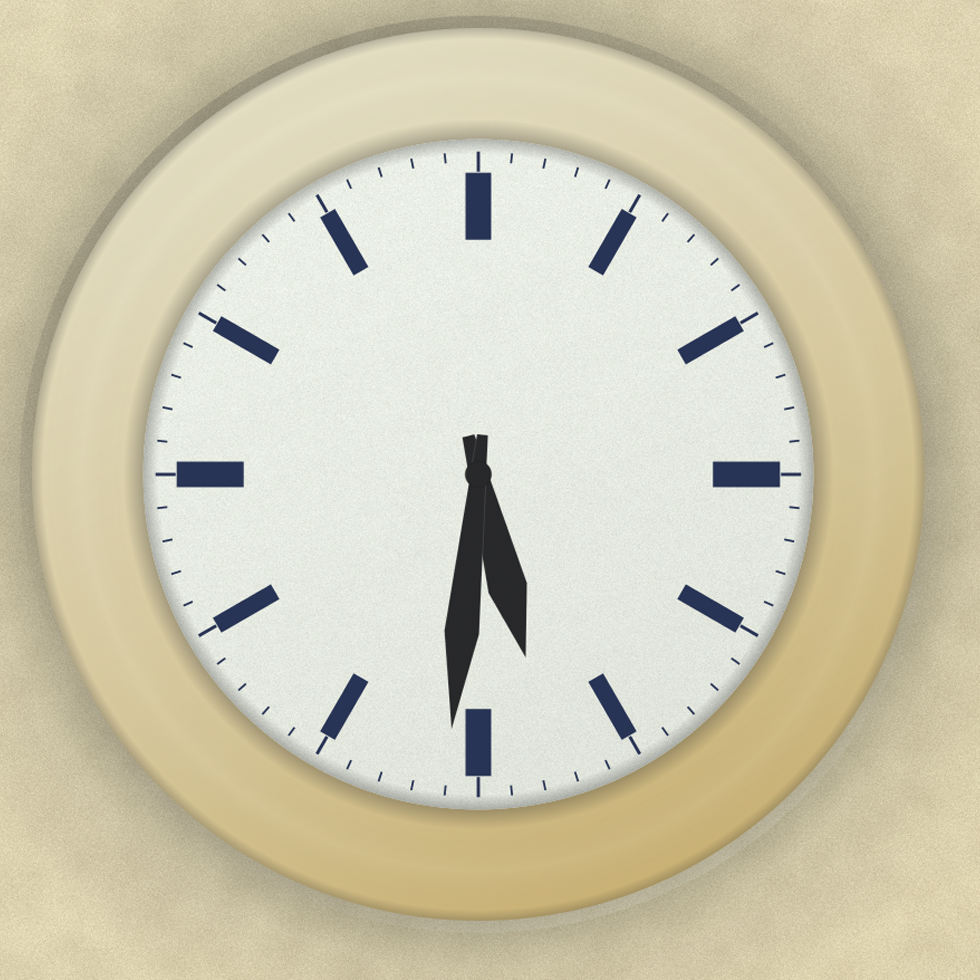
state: 5:31
